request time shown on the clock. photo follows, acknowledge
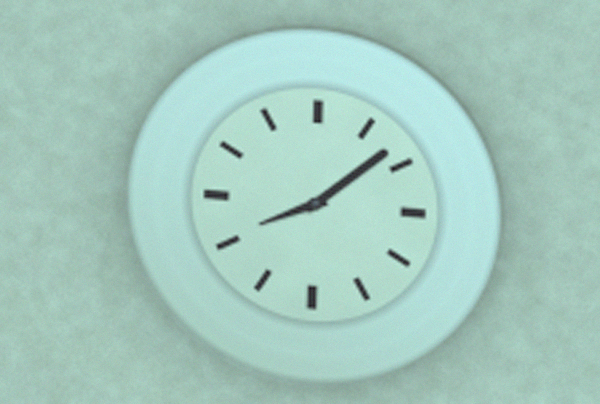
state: 8:08
